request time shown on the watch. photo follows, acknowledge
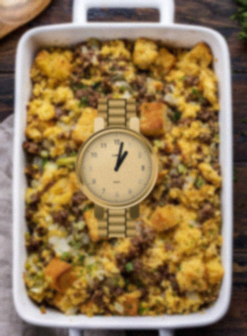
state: 1:02
